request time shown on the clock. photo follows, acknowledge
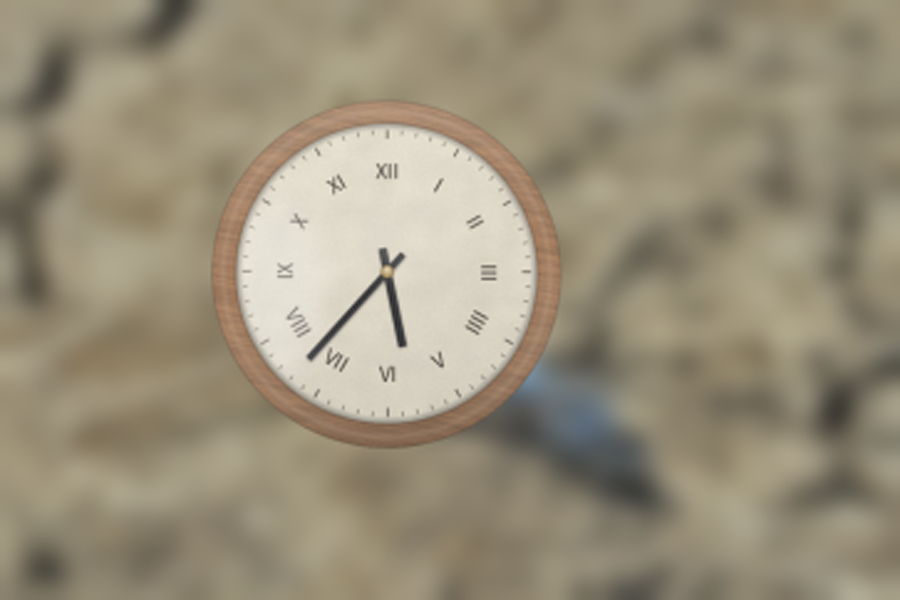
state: 5:37
